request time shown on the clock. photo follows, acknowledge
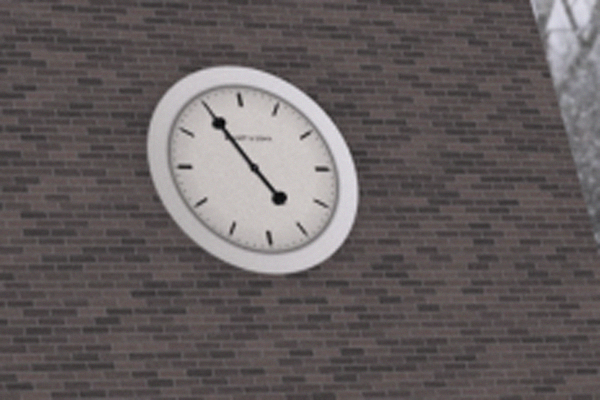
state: 4:55
